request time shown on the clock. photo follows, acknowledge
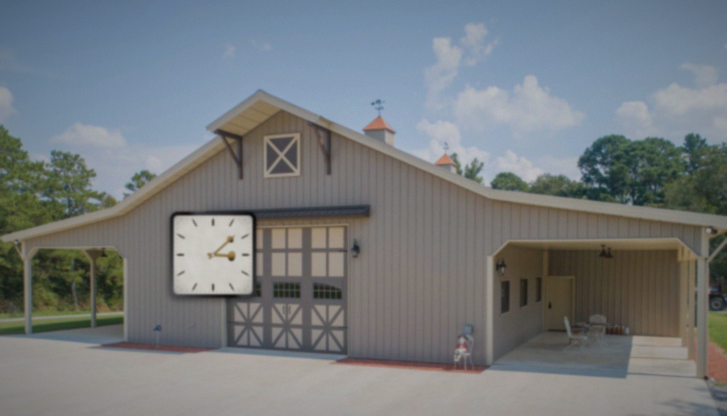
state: 3:08
